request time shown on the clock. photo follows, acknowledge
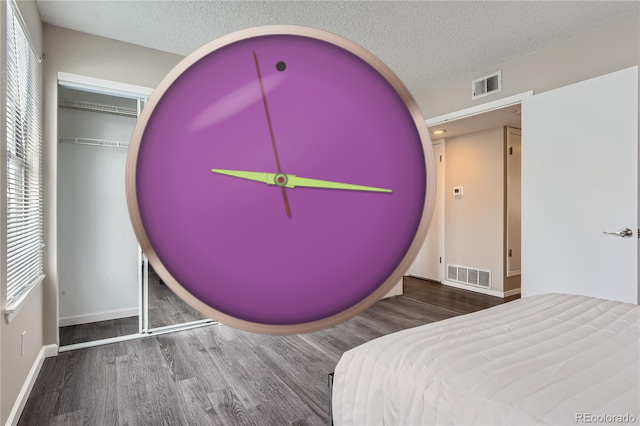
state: 9:15:58
